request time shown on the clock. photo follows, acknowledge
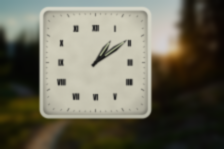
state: 1:09
